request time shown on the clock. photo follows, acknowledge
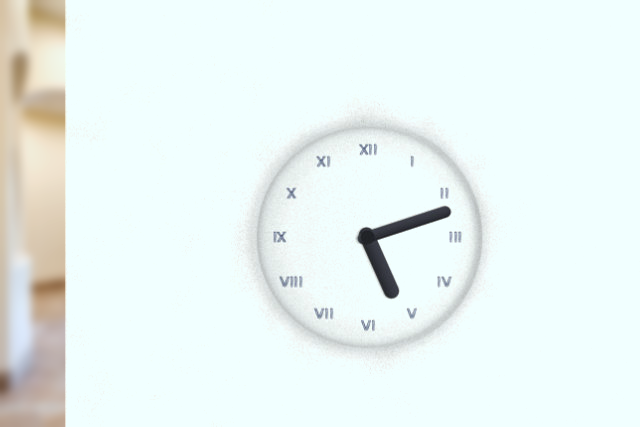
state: 5:12
